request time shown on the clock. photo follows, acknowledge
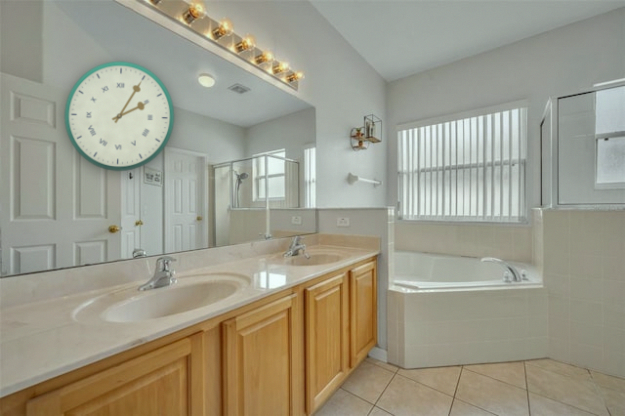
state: 2:05
